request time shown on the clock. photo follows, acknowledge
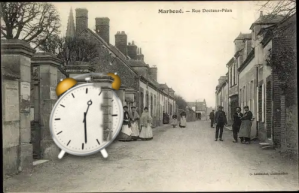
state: 12:29
